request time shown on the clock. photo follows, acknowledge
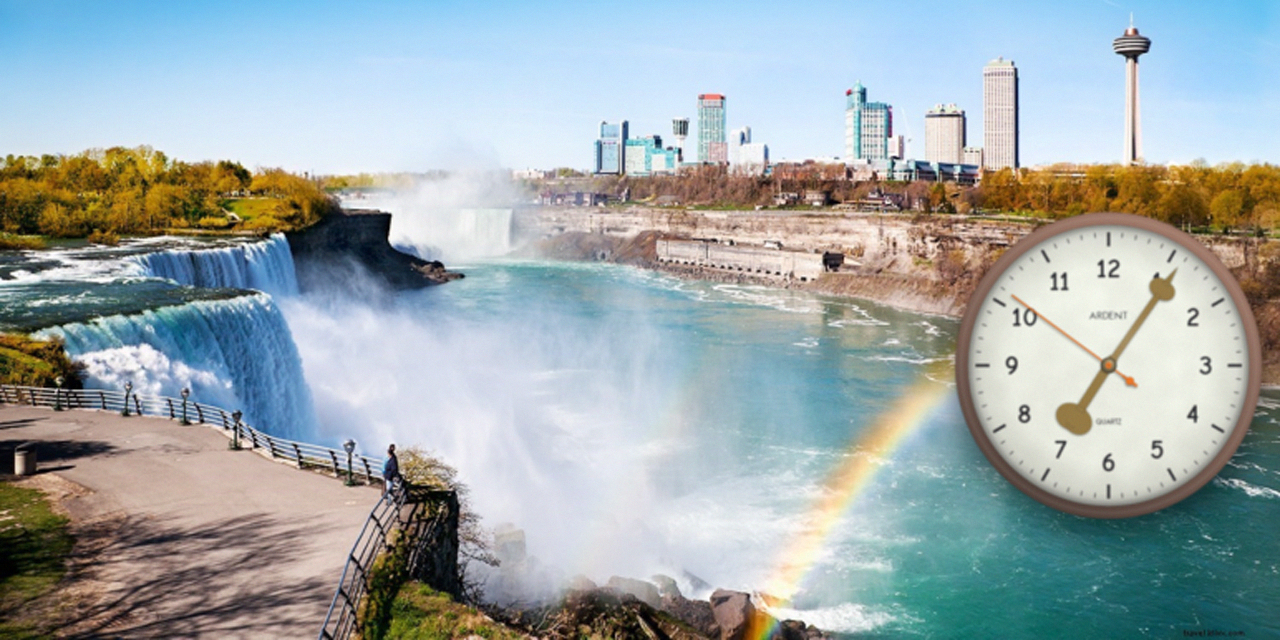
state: 7:05:51
